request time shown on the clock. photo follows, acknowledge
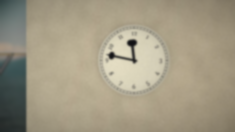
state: 11:47
